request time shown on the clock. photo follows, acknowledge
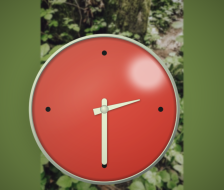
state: 2:30
